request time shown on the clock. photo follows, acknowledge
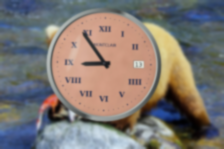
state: 8:54
